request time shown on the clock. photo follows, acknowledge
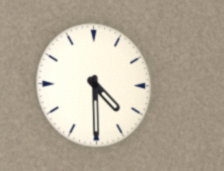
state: 4:30
